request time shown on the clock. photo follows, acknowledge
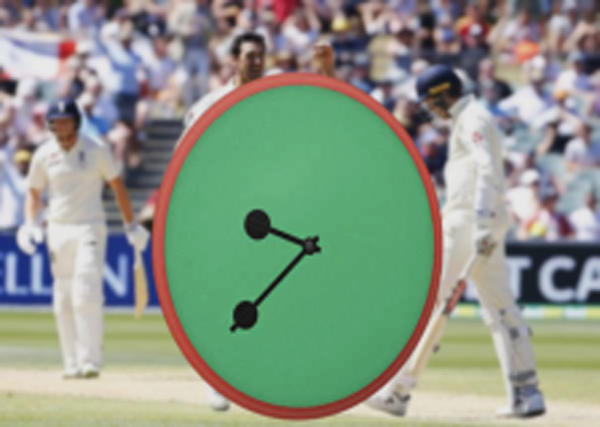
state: 9:38
